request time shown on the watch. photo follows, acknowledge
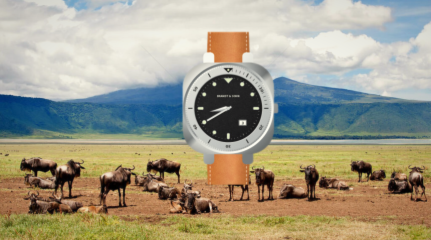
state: 8:40
